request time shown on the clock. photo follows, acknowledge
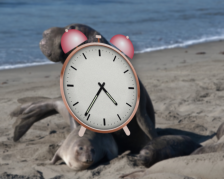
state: 4:36
